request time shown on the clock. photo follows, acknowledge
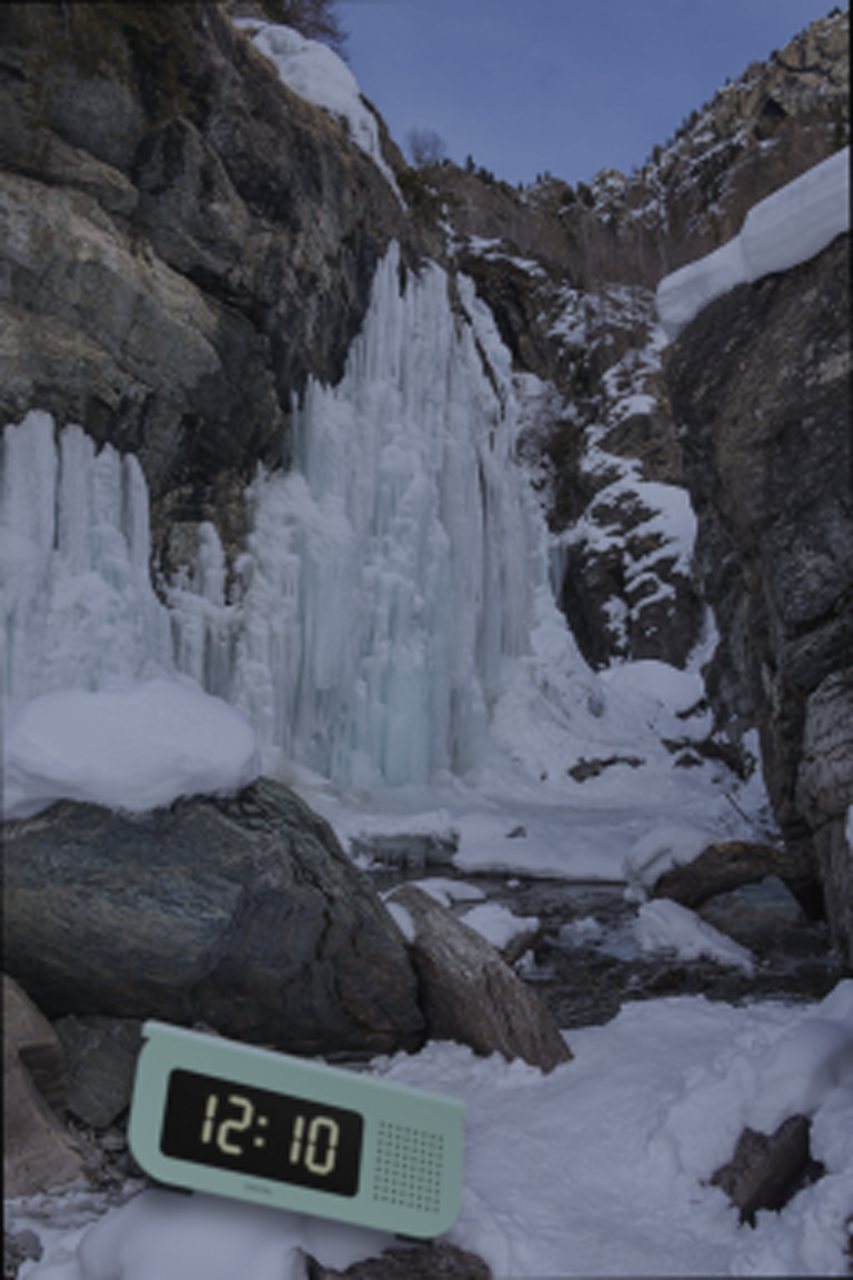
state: 12:10
